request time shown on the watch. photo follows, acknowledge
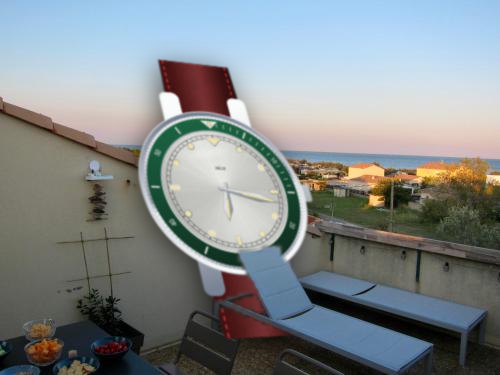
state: 6:17
